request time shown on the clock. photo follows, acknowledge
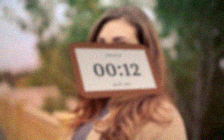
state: 0:12
